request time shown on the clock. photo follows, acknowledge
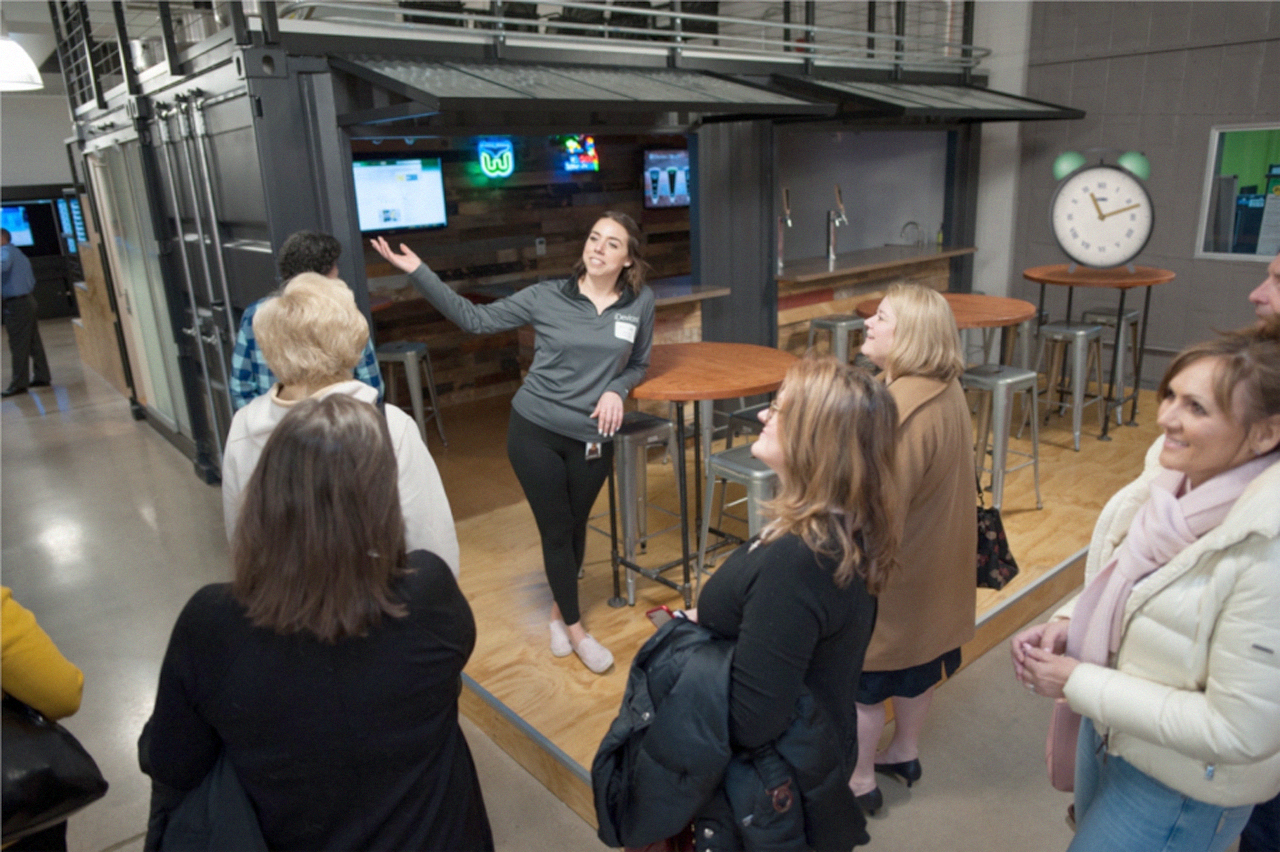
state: 11:12
